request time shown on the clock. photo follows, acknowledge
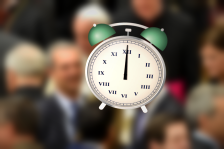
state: 12:00
